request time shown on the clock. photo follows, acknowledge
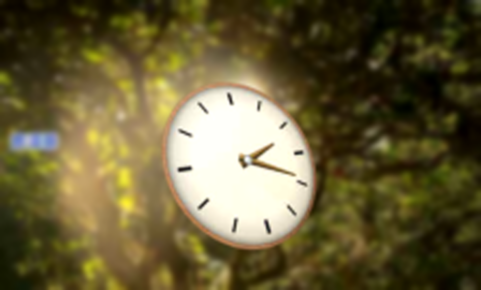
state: 2:19
